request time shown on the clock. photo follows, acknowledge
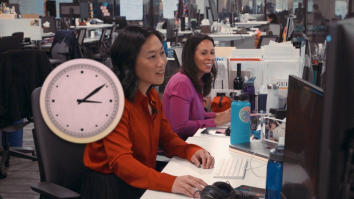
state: 3:09
